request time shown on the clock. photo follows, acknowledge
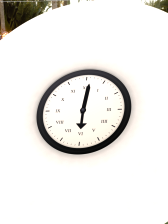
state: 6:01
